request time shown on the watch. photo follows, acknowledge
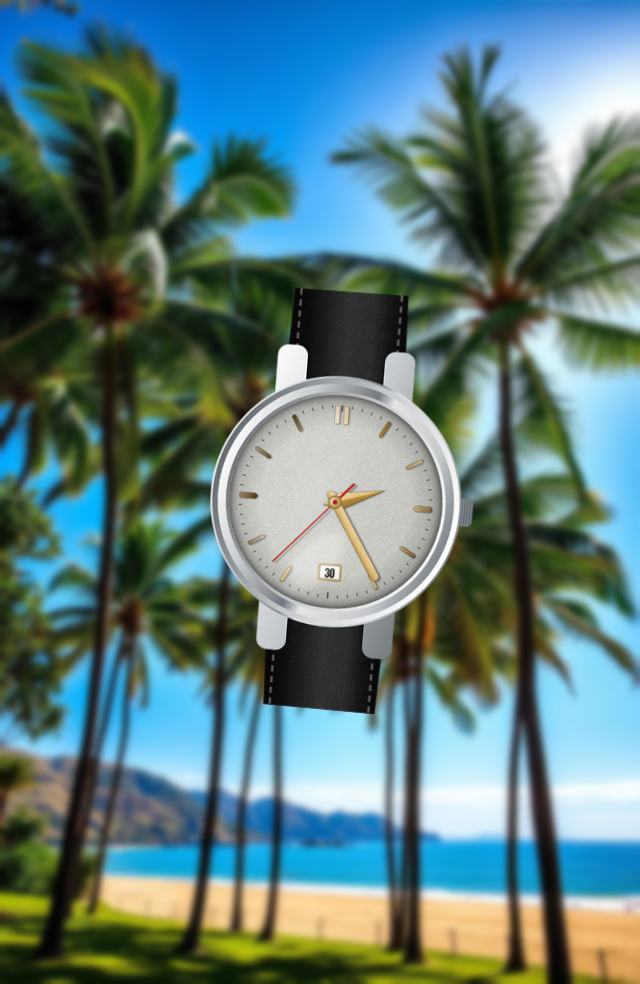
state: 2:24:37
